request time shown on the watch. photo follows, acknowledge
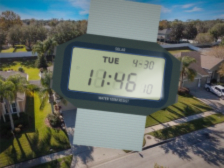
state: 11:46:10
